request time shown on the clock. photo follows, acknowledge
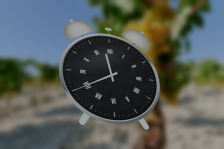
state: 11:40
